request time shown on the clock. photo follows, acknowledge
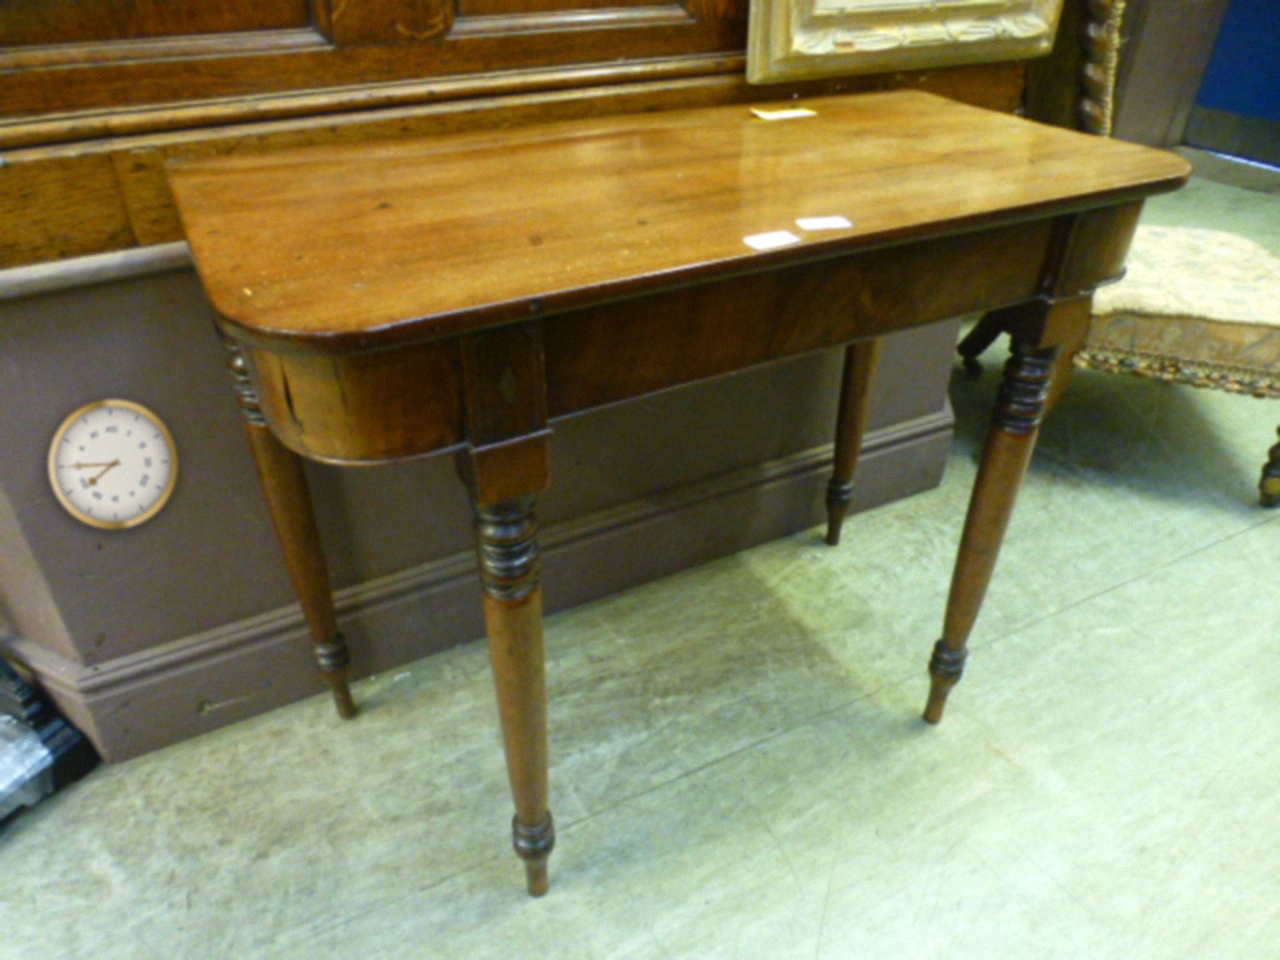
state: 7:45
